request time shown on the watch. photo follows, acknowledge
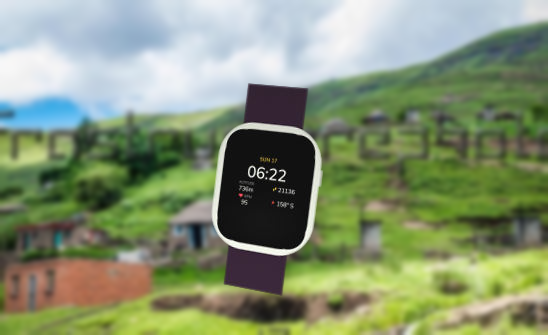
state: 6:22
